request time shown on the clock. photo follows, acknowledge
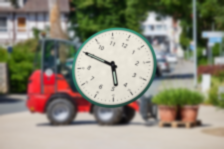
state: 4:45
